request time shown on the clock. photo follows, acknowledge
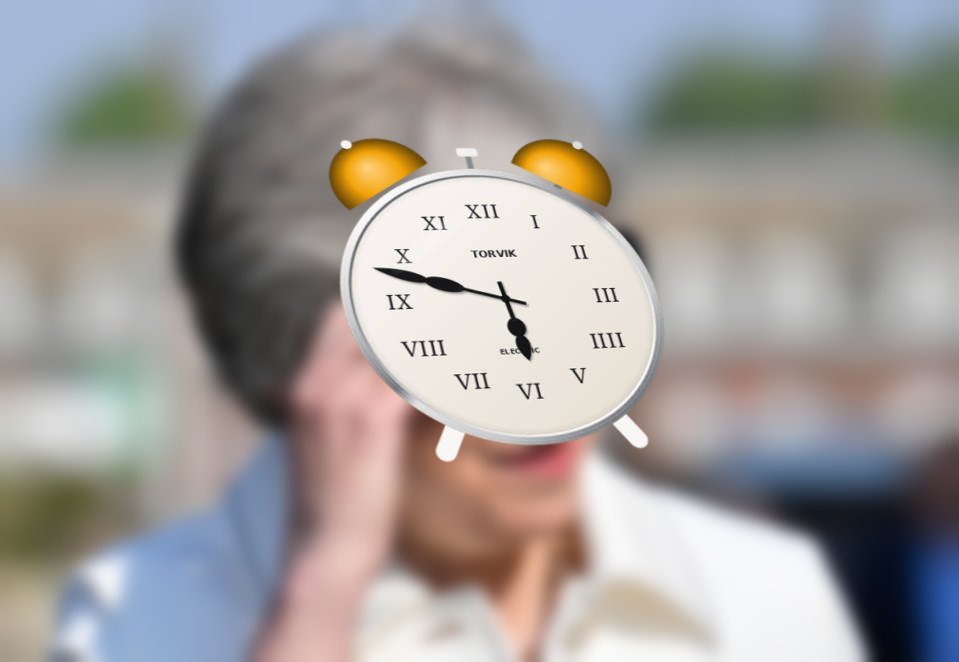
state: 5:48
